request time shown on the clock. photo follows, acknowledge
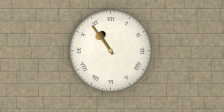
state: 10:54
